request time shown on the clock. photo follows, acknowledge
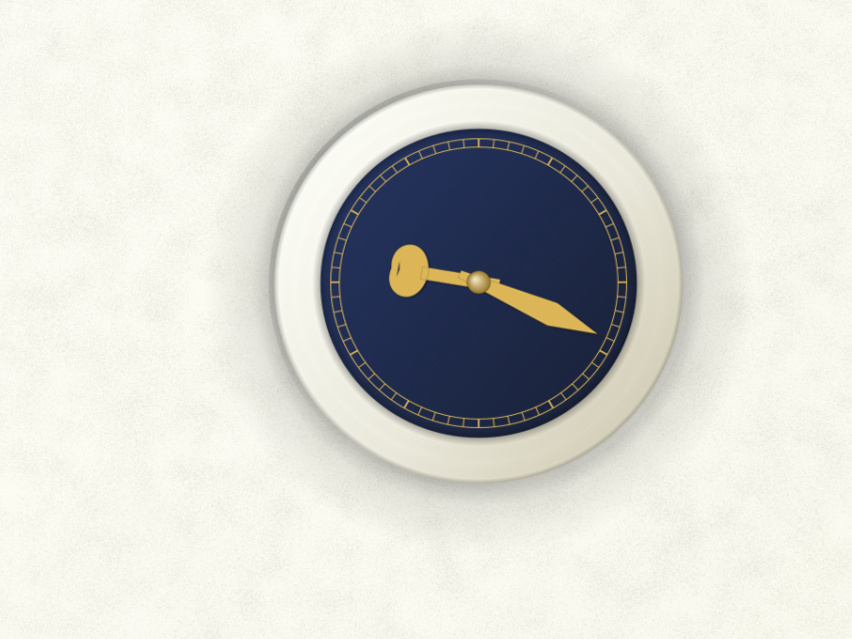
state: 9:19
